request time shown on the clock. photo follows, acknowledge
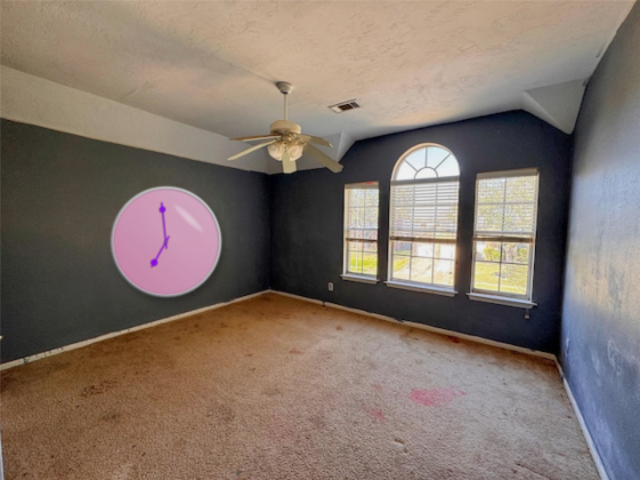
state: 6:59
